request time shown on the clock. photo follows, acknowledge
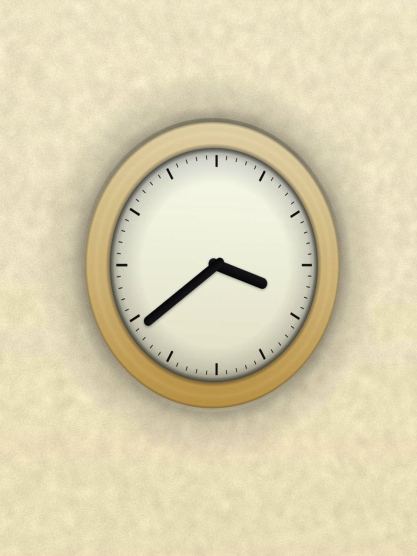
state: 3:39
